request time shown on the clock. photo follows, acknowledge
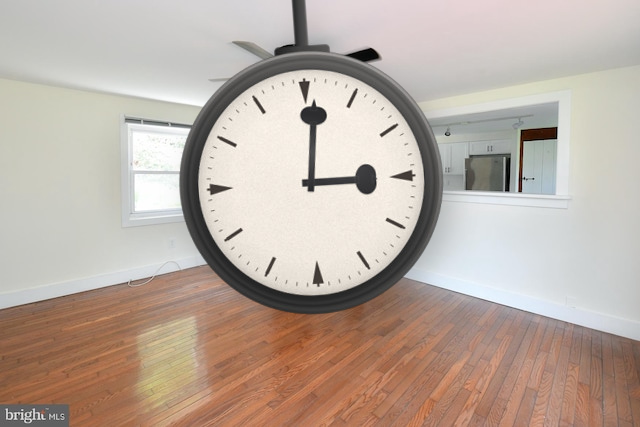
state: 3:01
